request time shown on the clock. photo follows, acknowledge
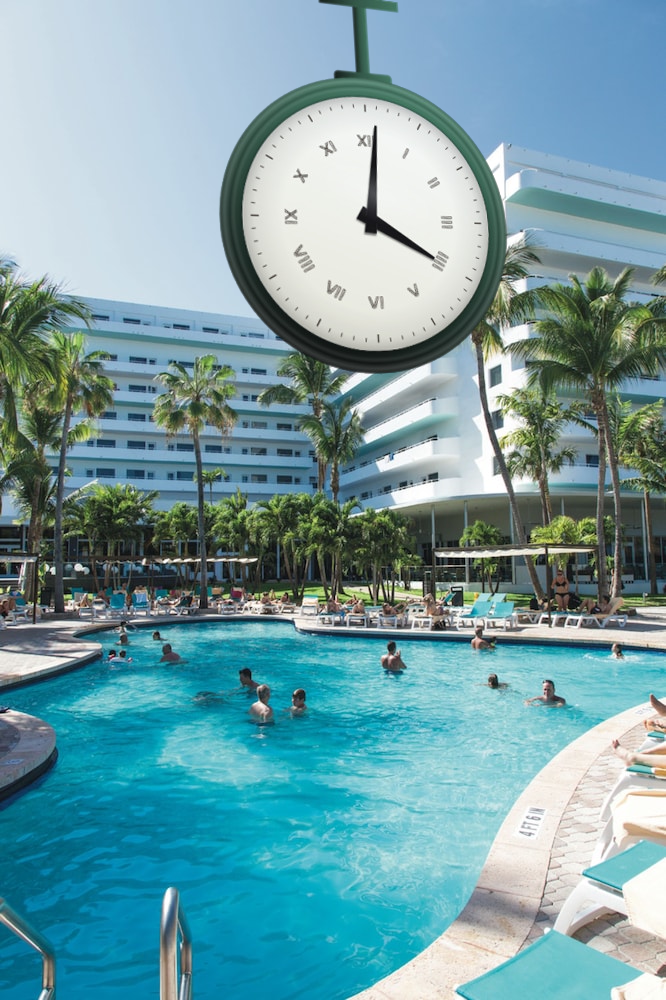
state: 4:01
